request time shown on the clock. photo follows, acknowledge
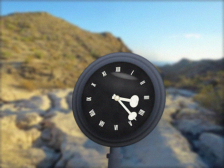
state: 3:23
